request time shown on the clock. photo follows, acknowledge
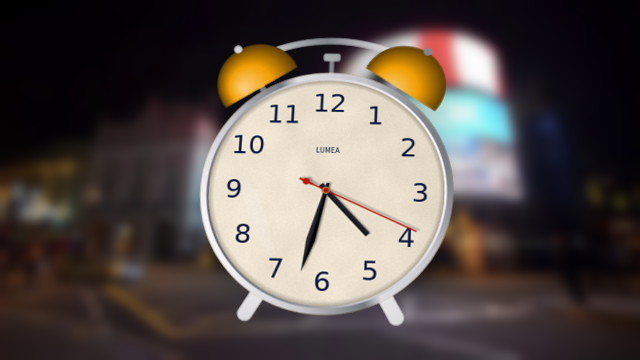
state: 4:32:19
